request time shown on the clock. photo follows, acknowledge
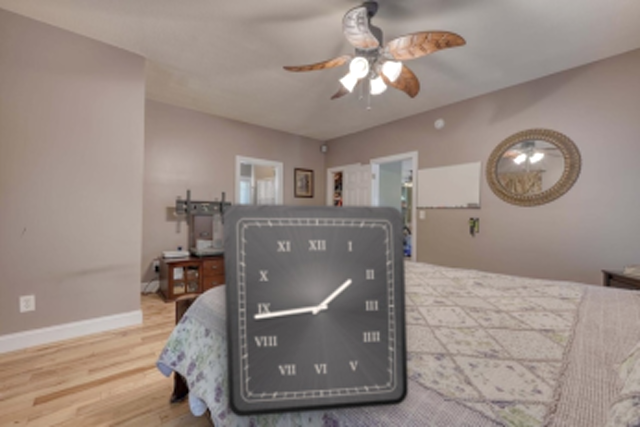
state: 1:44
